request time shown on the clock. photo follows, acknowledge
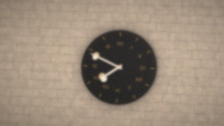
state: 7:49
